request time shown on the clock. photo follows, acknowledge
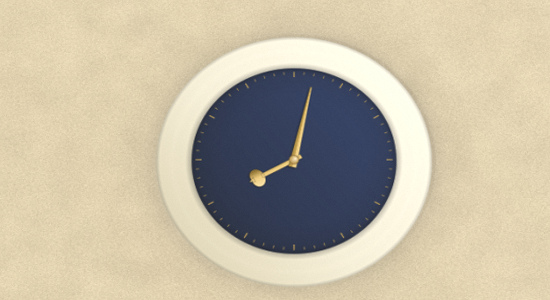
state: 8:02
